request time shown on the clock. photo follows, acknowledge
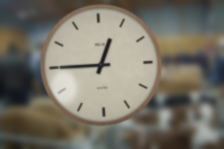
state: 12:45
